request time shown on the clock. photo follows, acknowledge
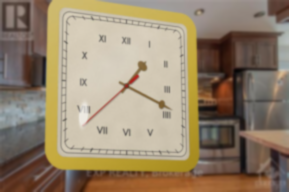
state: 1:18:38
